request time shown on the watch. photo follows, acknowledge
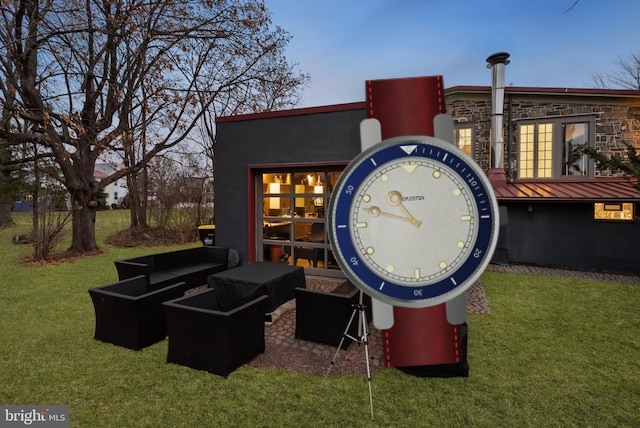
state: 10:48
